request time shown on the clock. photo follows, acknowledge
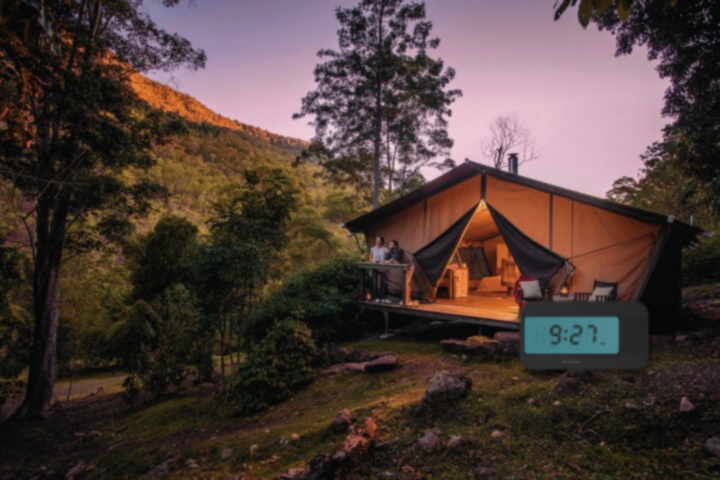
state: 9:27
